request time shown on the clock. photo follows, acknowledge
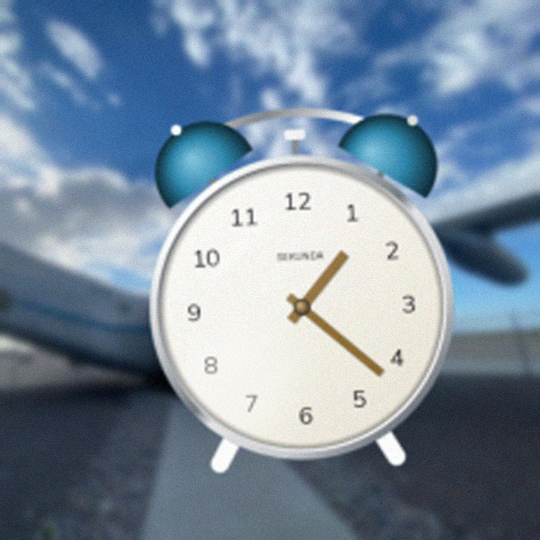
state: 1:22
